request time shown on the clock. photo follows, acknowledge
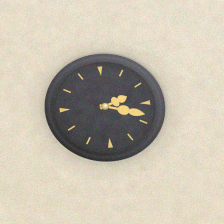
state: 2:18
